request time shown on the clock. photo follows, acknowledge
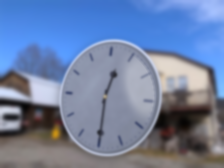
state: 12:30
